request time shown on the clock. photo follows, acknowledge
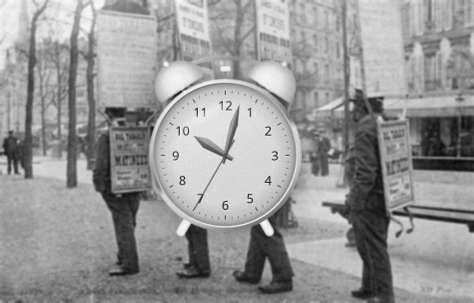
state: 10:02:35
